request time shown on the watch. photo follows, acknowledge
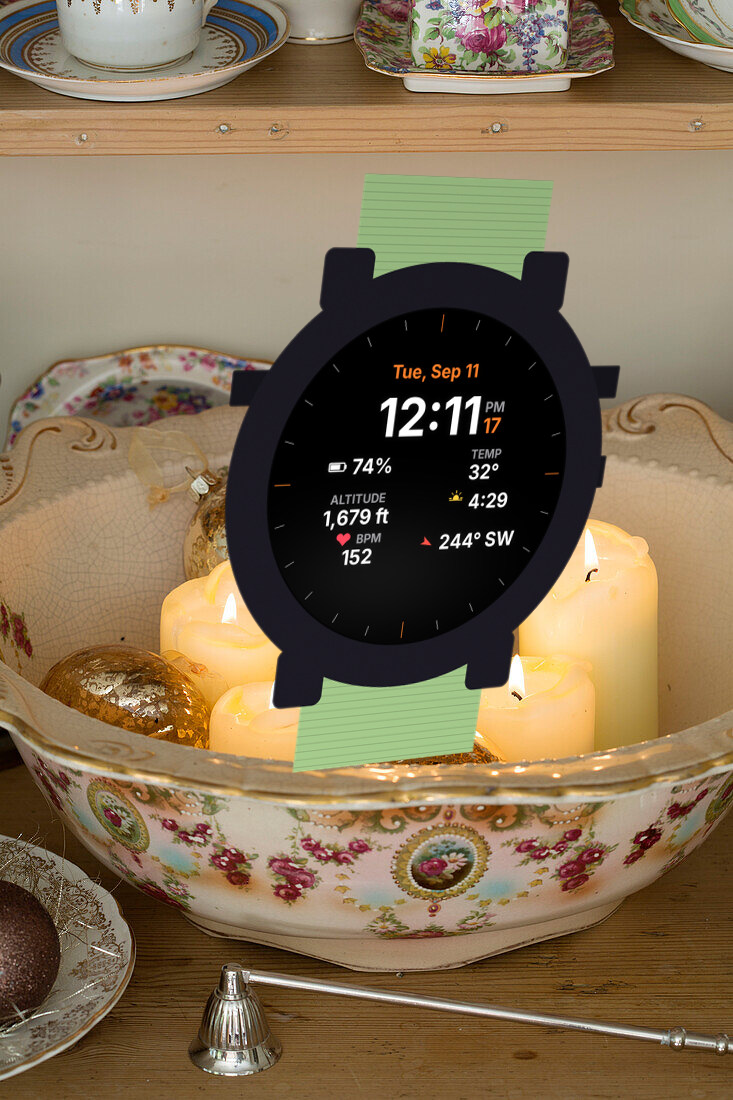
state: 12:11:17
